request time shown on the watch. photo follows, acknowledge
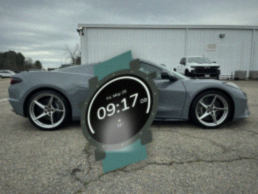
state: 9:17
